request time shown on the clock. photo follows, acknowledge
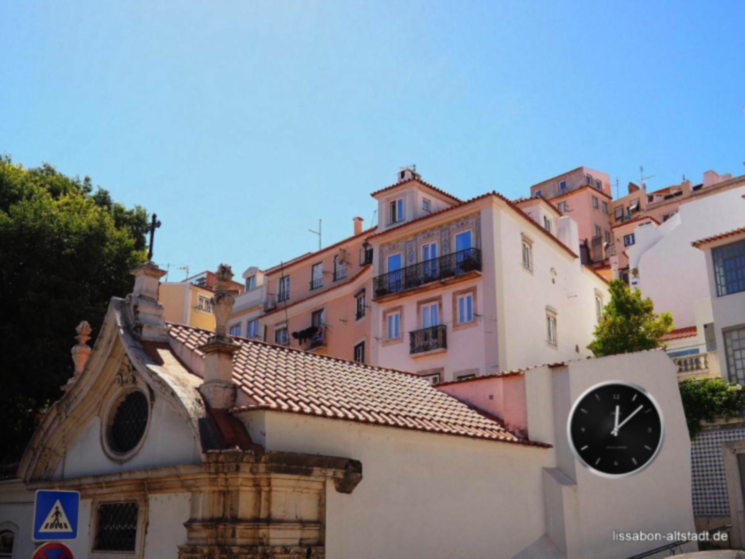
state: 12:08
